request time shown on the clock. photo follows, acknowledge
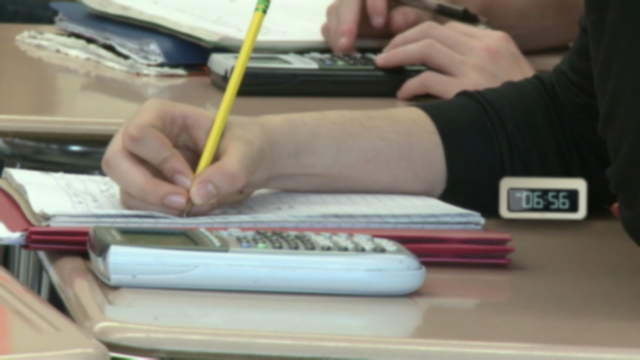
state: 6:56
